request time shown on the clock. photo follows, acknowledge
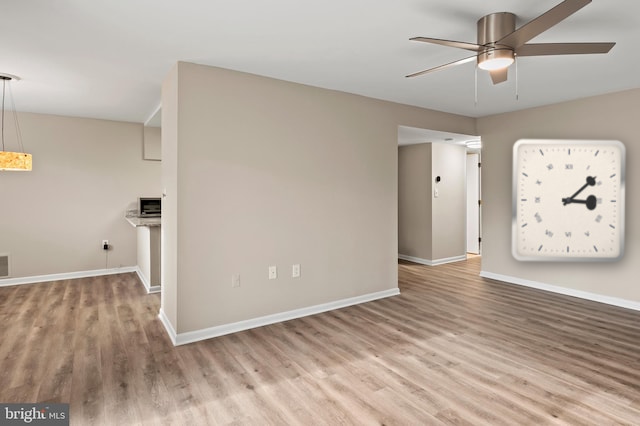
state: 3:08
